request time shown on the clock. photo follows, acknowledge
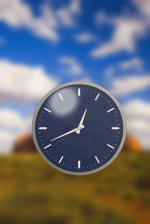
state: 12:41
